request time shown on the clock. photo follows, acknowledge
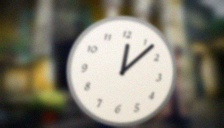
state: 12:07
